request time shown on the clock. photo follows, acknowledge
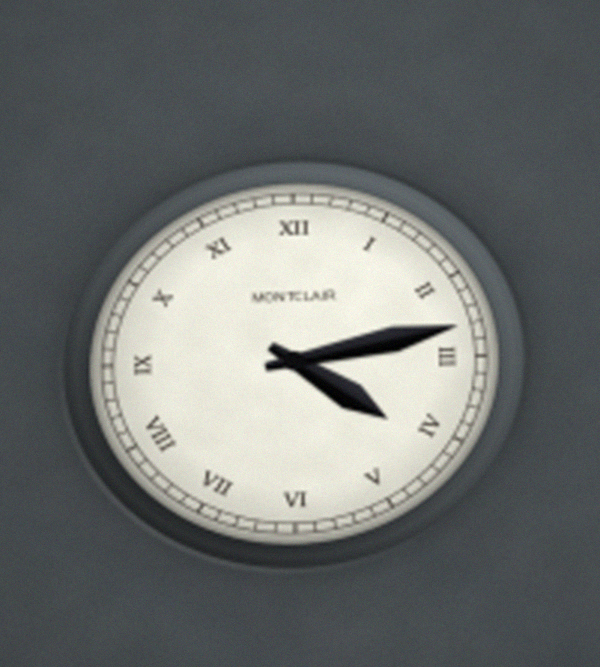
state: 4:13
